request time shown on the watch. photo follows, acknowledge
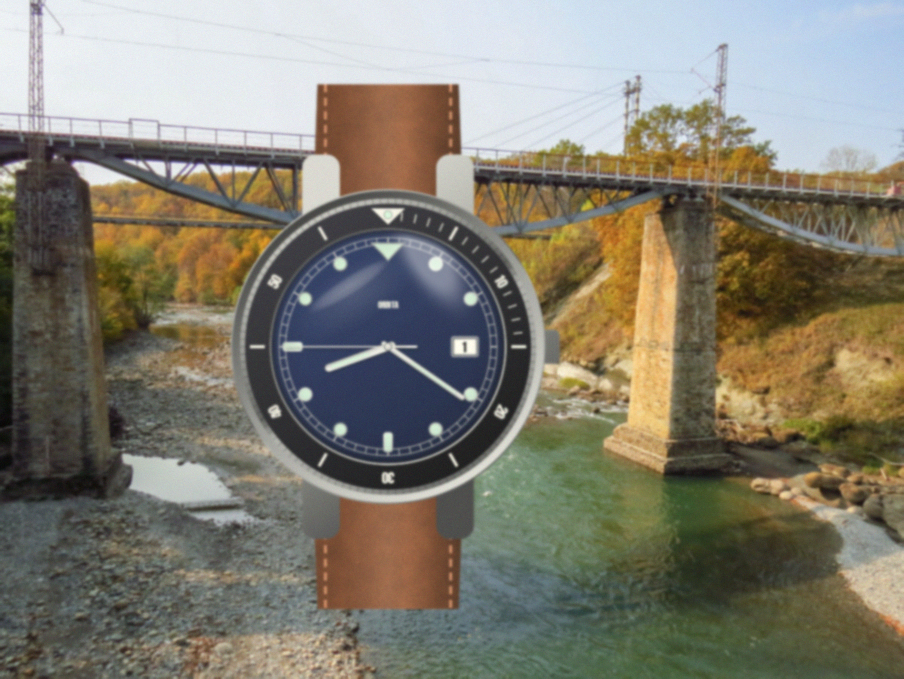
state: 8:20:45
